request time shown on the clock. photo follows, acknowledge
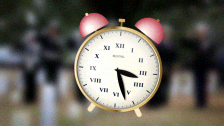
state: 3:27
